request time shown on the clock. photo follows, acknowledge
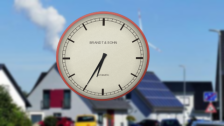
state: 6:35
